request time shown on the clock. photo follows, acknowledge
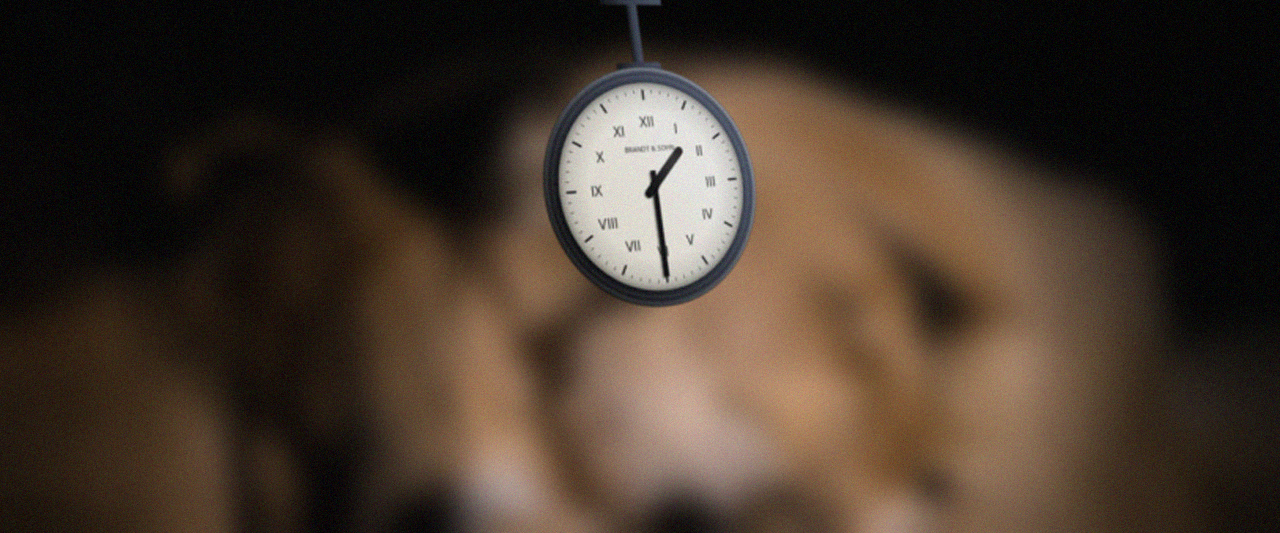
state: 1:30
